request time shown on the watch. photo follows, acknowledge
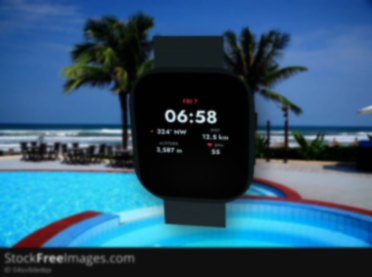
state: 6:58
